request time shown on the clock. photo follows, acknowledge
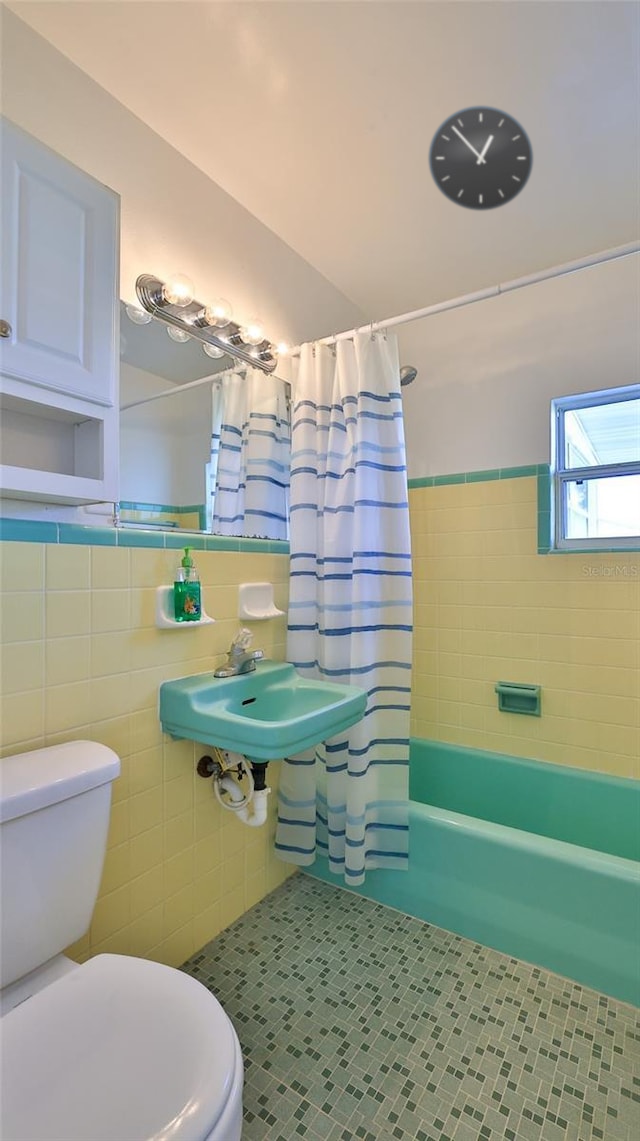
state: 12:53
